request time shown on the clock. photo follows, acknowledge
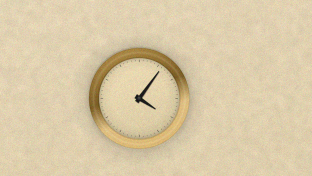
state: 4:06
